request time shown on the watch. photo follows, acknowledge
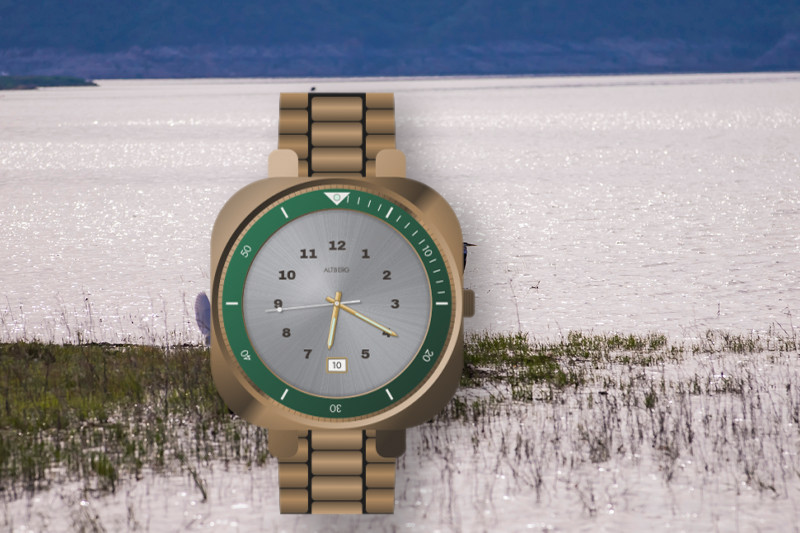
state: 6:19:44
